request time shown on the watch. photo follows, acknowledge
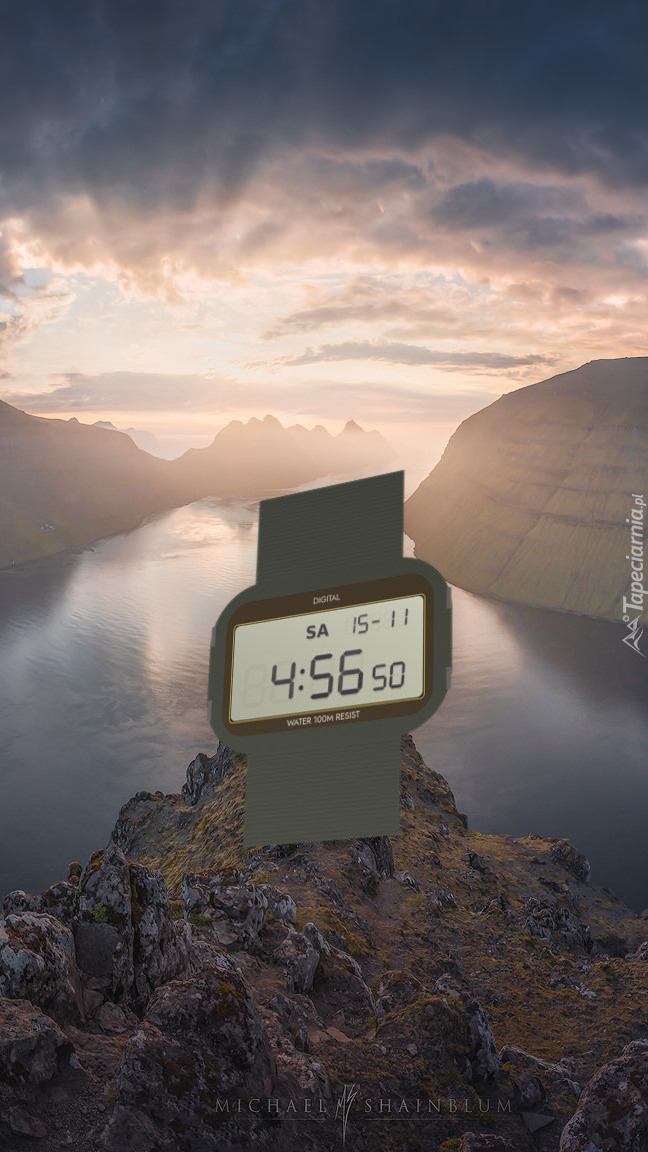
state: 4:56:50
